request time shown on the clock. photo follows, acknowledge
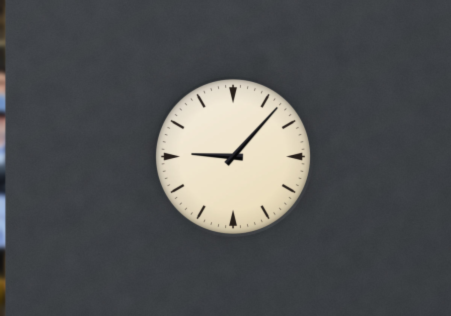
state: 9:07
